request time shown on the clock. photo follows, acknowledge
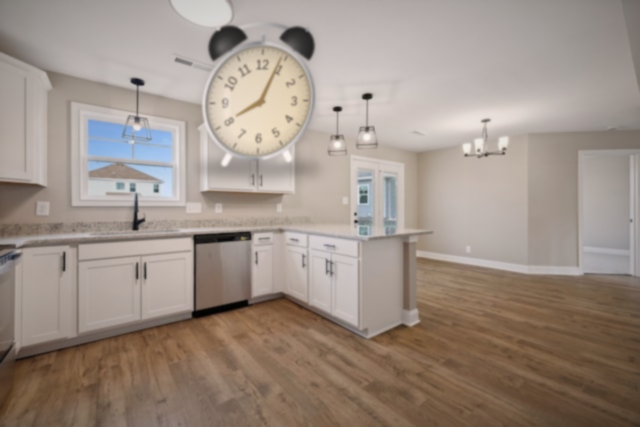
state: 8:04
